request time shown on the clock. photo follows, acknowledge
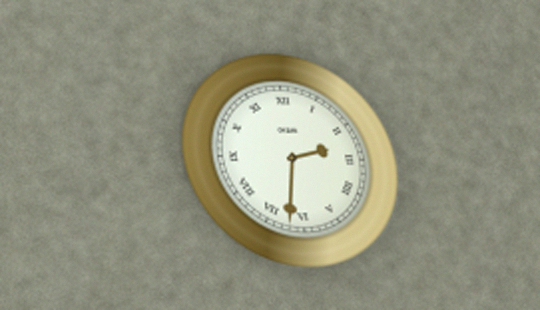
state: 2:32
